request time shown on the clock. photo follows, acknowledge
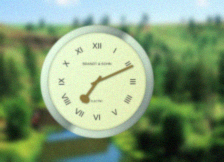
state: 7:11
